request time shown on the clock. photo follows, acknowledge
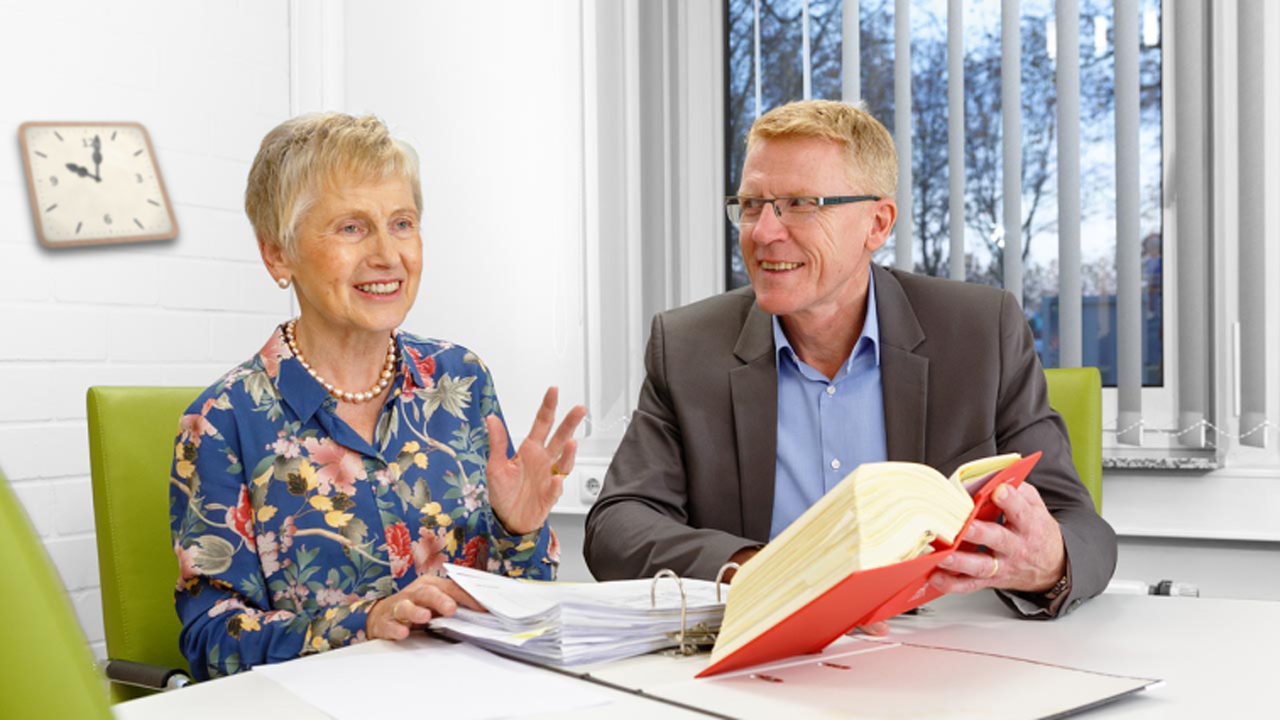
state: 10:02
